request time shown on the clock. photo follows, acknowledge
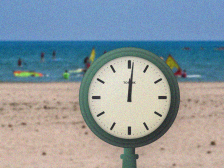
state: 12:01
